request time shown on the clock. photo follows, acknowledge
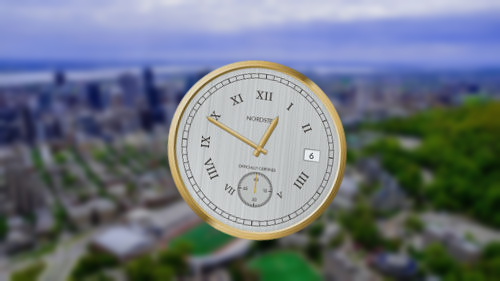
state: 12:49
